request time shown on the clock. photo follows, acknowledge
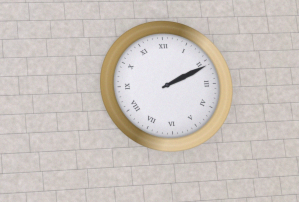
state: 2:11
